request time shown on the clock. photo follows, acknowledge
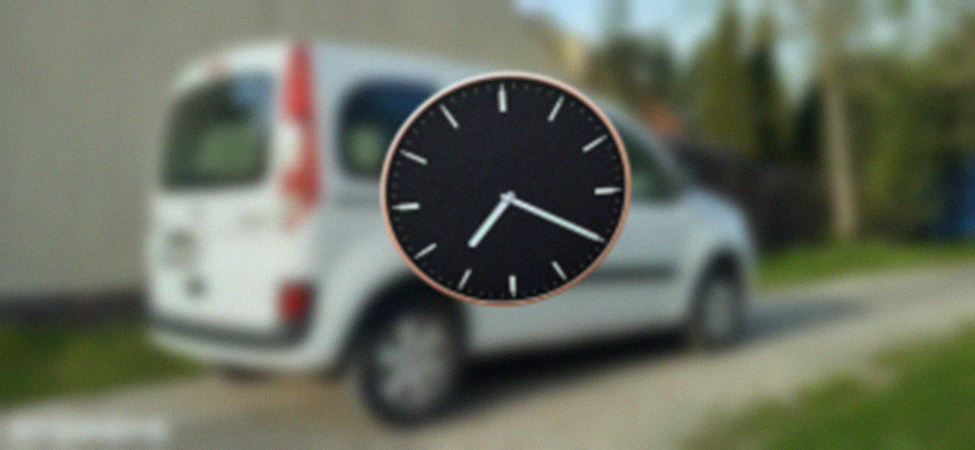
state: 7:20
